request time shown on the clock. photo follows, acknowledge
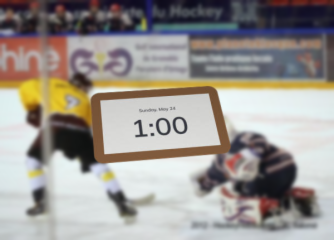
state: 1:00
